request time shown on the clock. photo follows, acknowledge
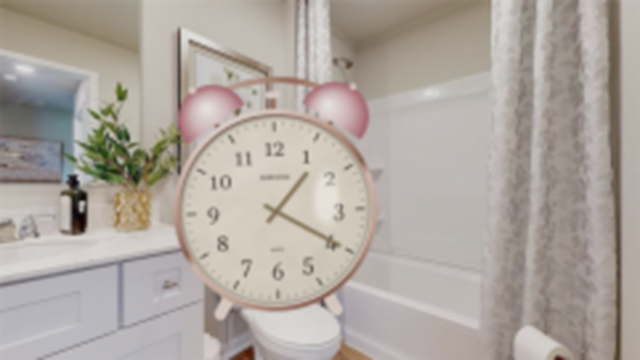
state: 1:20
